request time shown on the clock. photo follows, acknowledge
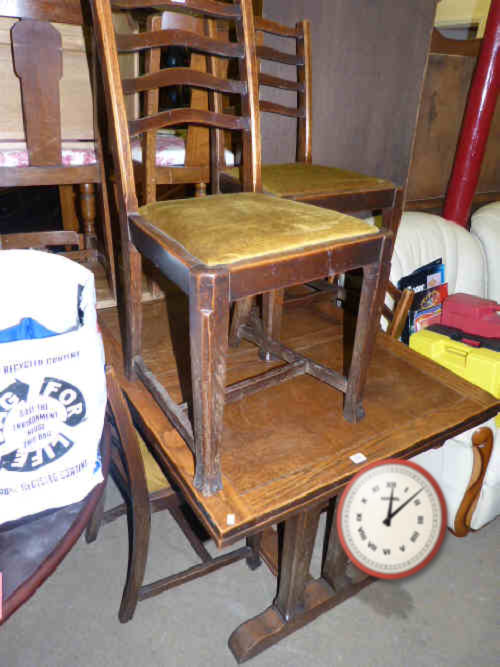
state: 12:08
